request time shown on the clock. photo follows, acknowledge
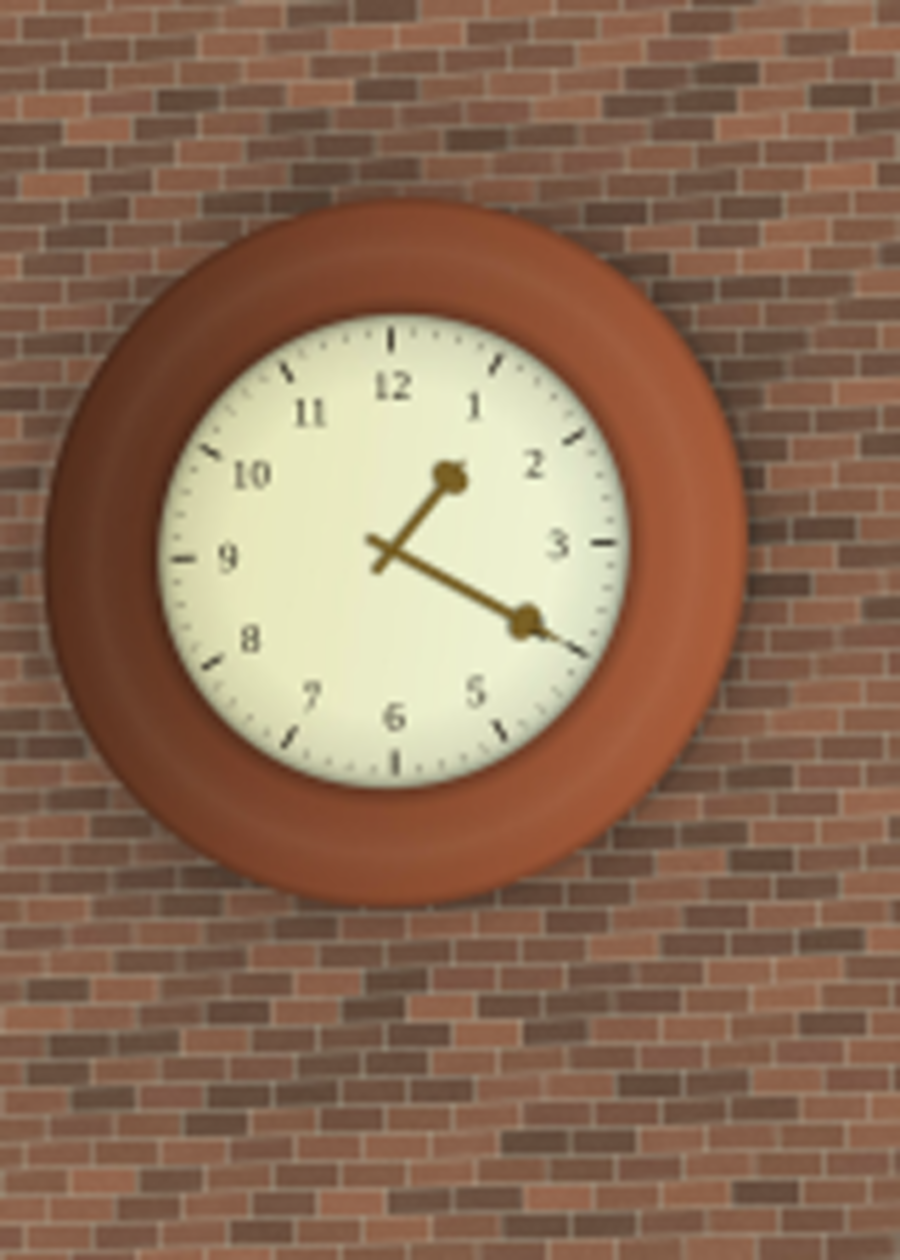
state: 1:20
